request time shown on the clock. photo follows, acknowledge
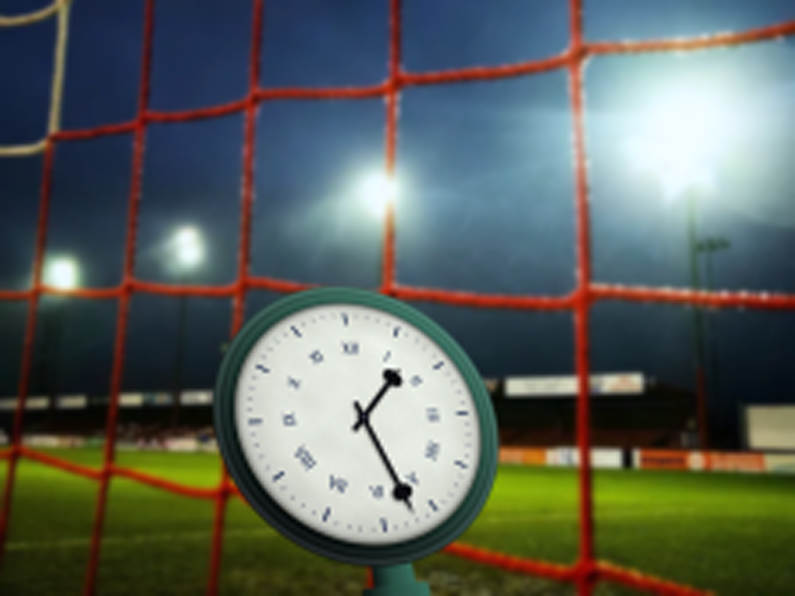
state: 1:27
